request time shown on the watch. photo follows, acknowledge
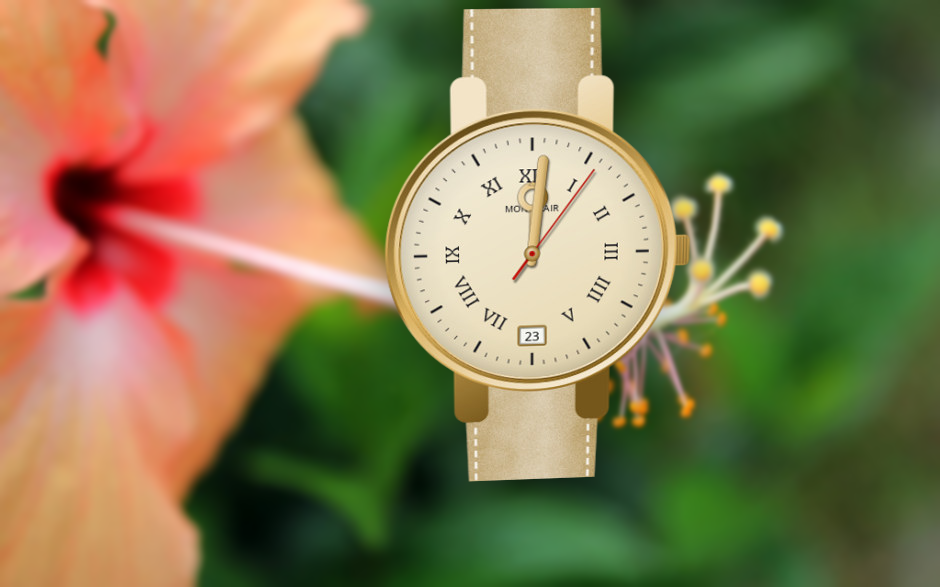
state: 12:01:06
